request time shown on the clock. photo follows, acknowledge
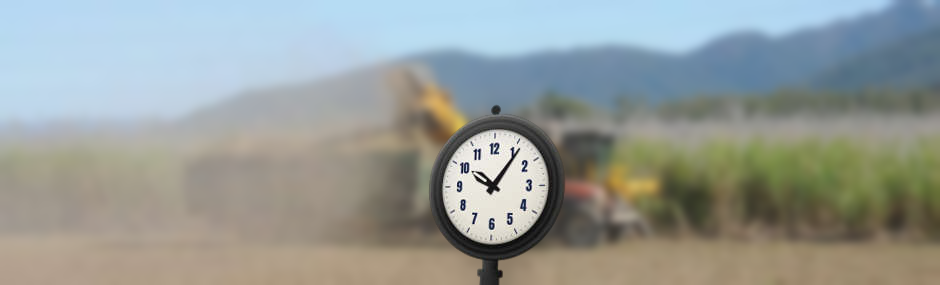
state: 10:06
